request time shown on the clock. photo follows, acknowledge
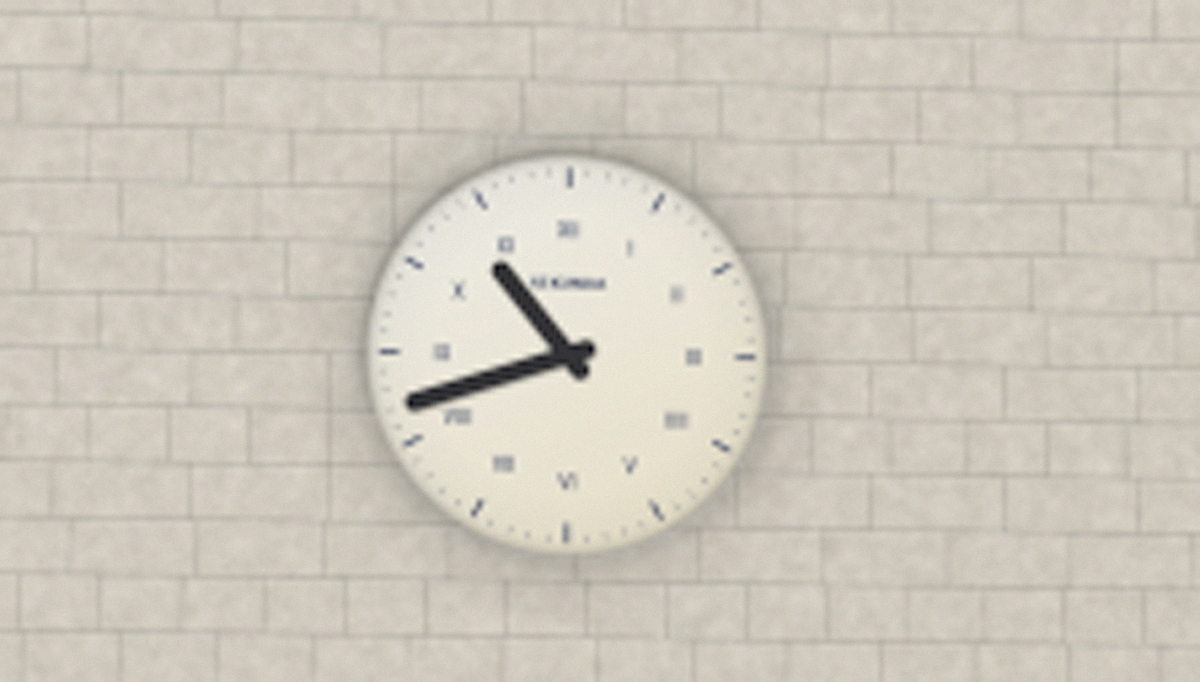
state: 10:42
